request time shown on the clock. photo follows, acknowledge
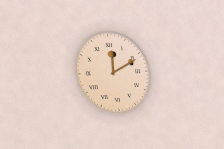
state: 12:11
